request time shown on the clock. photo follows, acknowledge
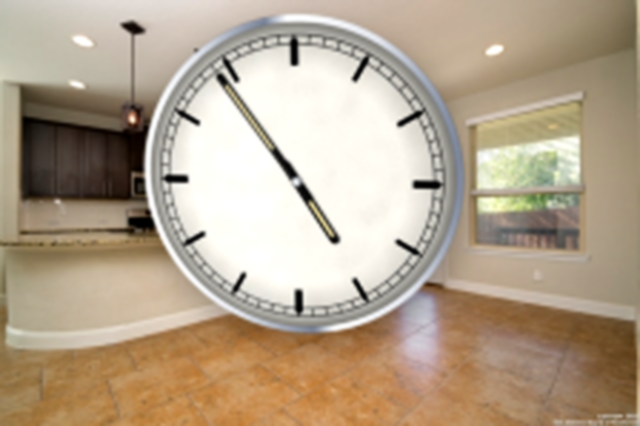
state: 4:54
